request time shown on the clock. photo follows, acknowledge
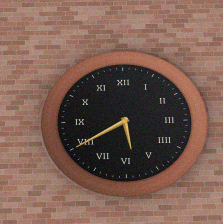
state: 5:40
